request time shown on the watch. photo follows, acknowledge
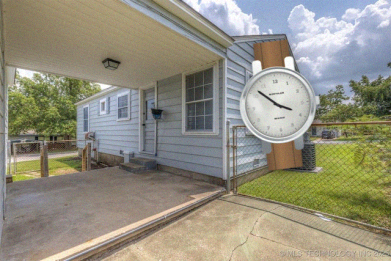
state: 3:52
